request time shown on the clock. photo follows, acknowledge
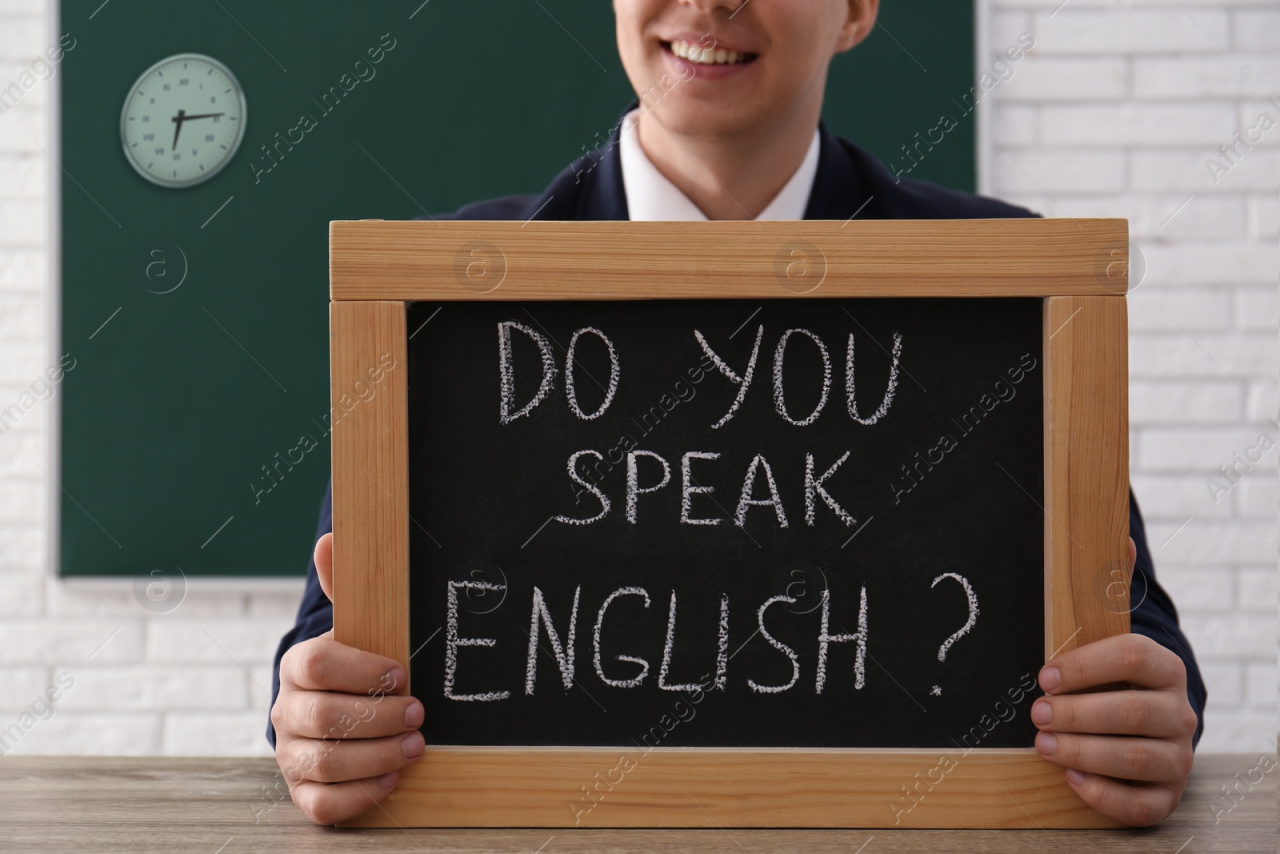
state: 6:14
